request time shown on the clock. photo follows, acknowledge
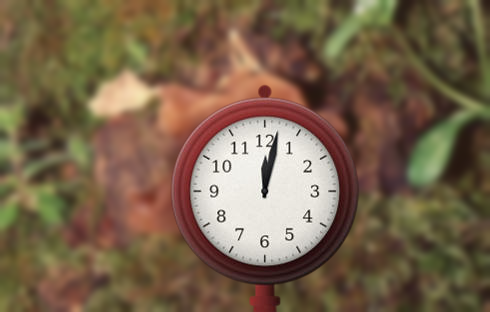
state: 12:02
